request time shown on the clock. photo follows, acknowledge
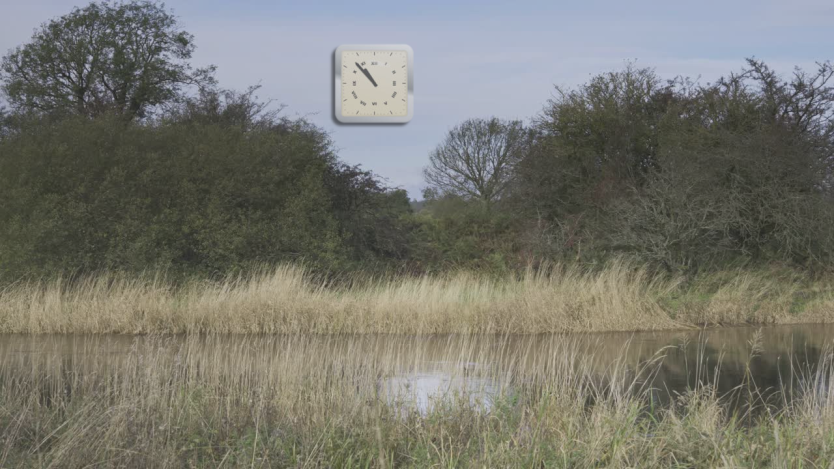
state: 10:53
